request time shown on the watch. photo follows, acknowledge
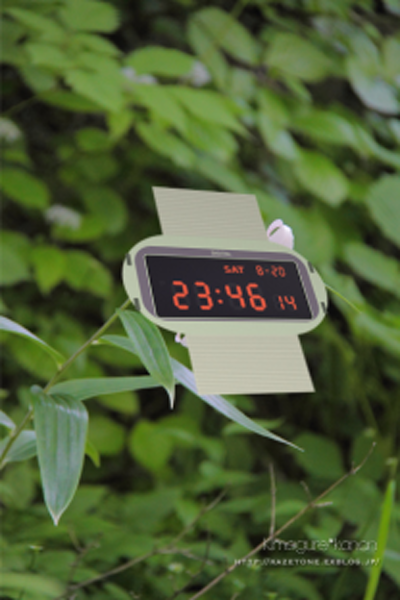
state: 23:46:14
